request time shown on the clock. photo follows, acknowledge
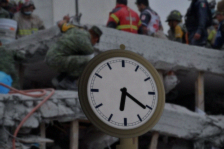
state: 6:21
